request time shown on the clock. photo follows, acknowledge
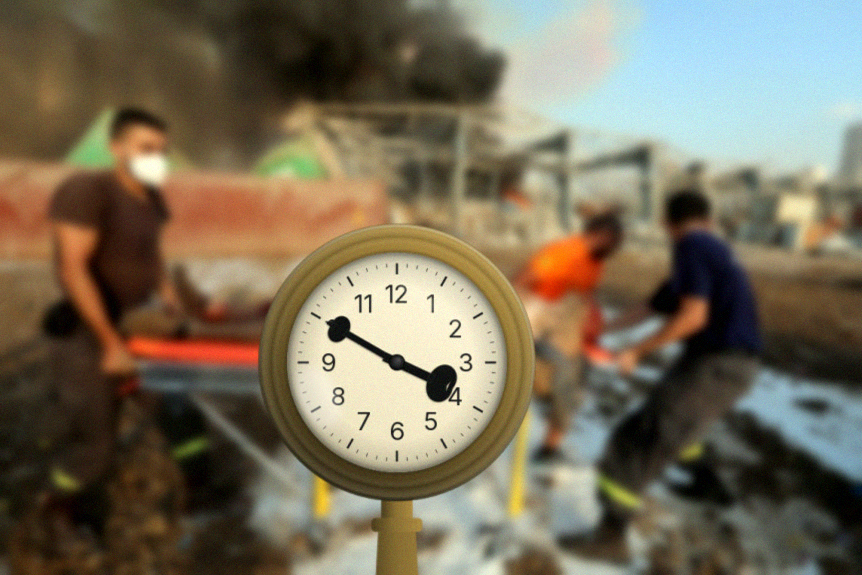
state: 3:50
